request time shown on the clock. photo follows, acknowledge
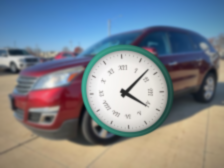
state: 4:08
